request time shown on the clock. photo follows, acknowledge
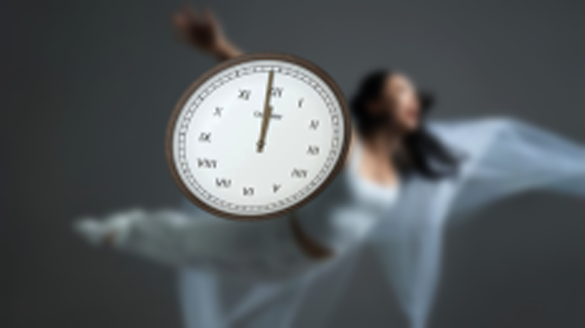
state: 11:59
